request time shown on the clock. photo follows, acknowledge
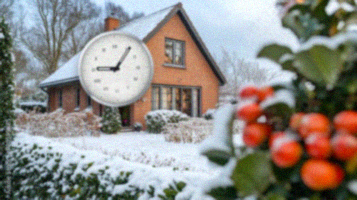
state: 9:06
